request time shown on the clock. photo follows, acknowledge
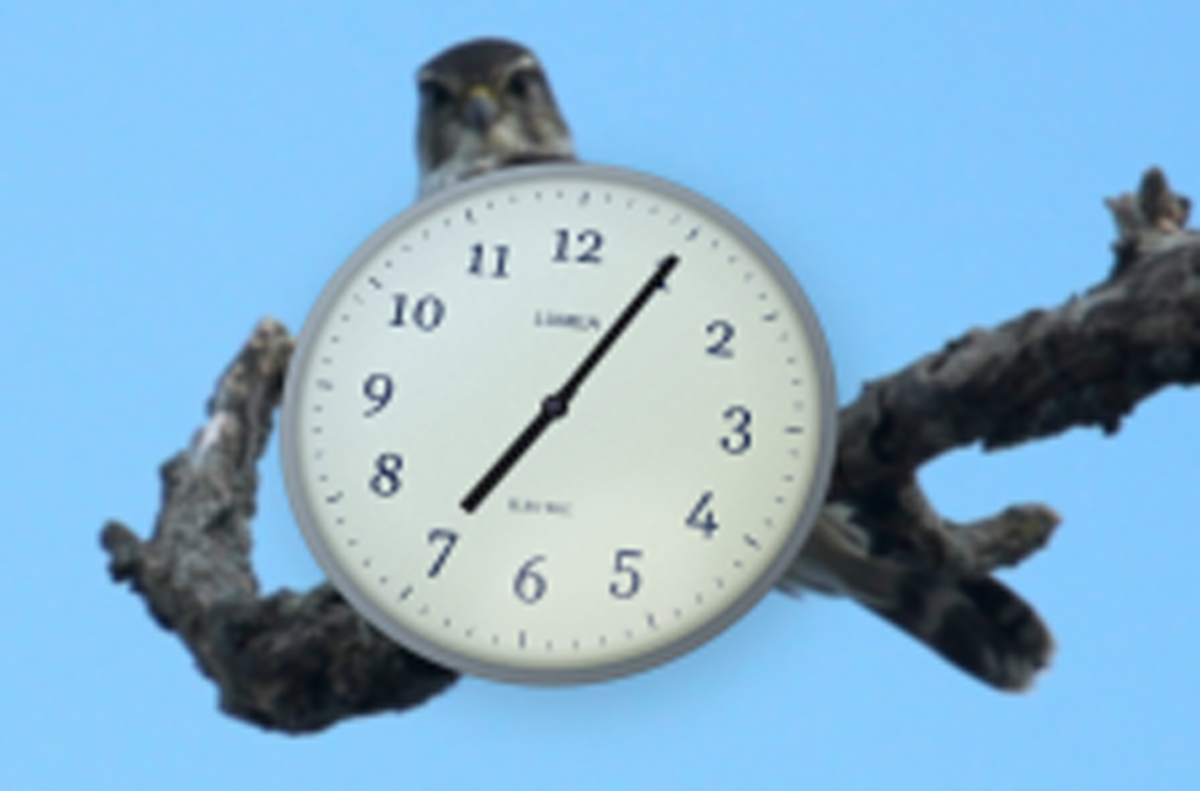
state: 7:05
